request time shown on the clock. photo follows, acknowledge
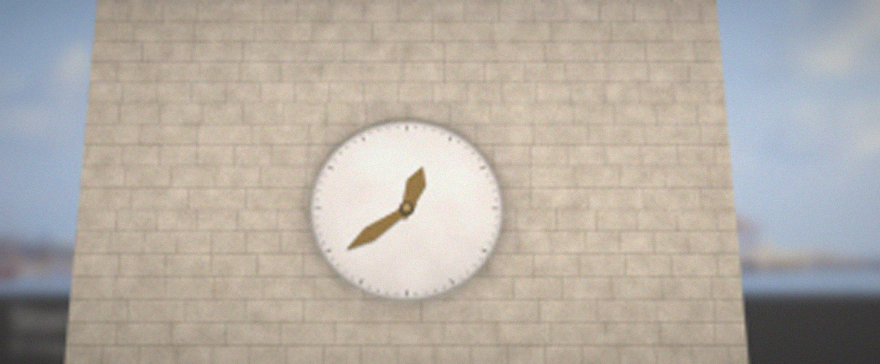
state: 12:39
